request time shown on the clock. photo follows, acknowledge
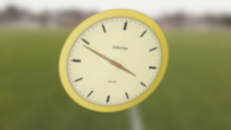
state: 3:49
